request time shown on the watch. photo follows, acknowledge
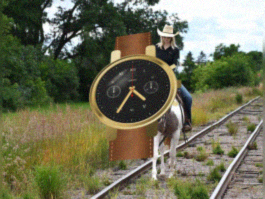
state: 4:35
